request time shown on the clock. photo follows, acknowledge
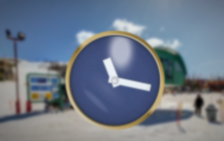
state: 11:17
